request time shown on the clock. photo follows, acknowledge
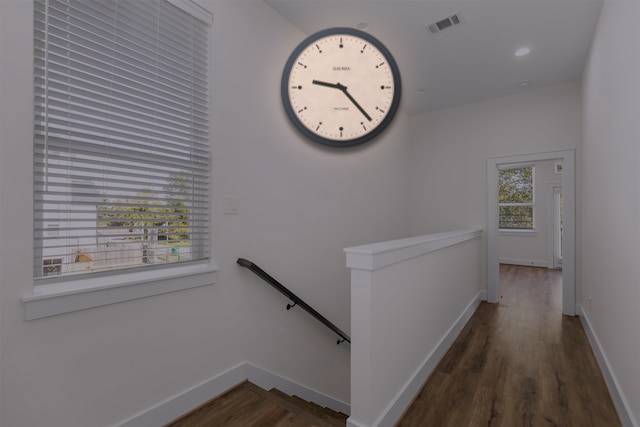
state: 9:23
